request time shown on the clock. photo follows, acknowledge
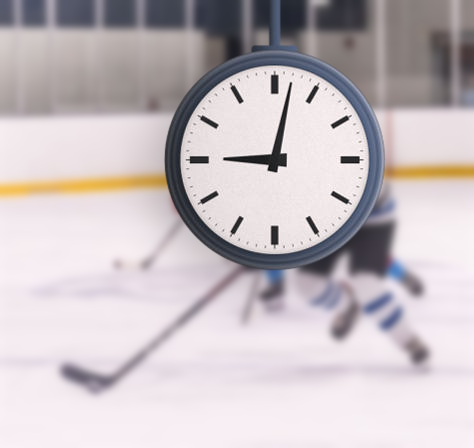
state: 9:02
